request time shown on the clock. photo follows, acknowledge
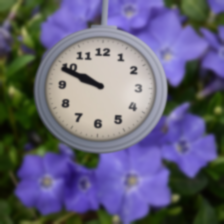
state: 9:49
